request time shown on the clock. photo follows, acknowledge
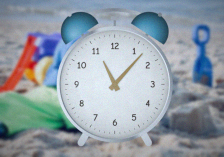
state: 11:07
